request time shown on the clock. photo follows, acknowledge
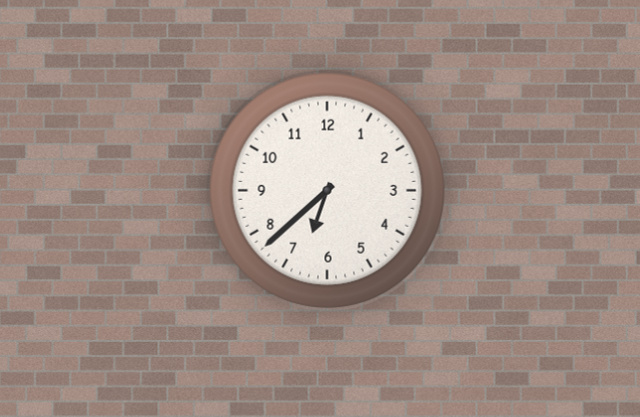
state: 6:38
